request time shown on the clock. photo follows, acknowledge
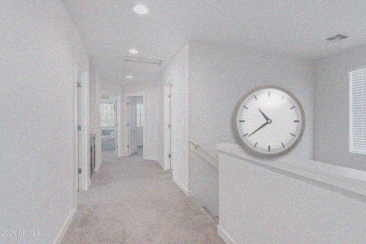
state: 10:39
